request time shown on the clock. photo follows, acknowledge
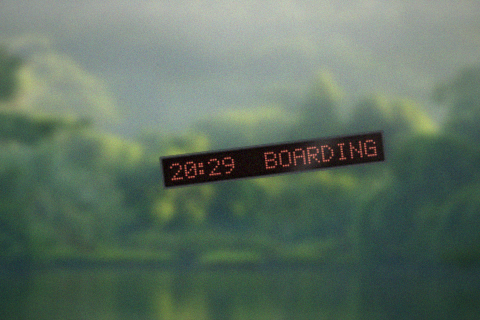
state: 20:29
